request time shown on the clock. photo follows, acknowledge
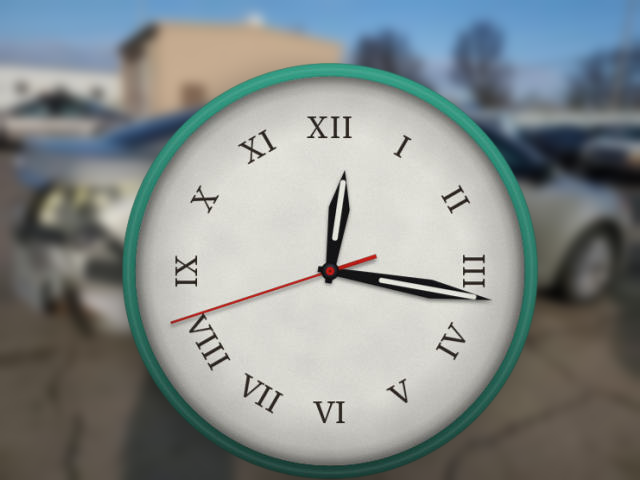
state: 12:16:42
